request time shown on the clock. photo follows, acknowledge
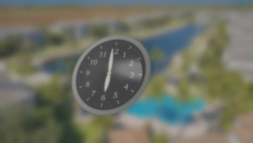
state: 5:59
